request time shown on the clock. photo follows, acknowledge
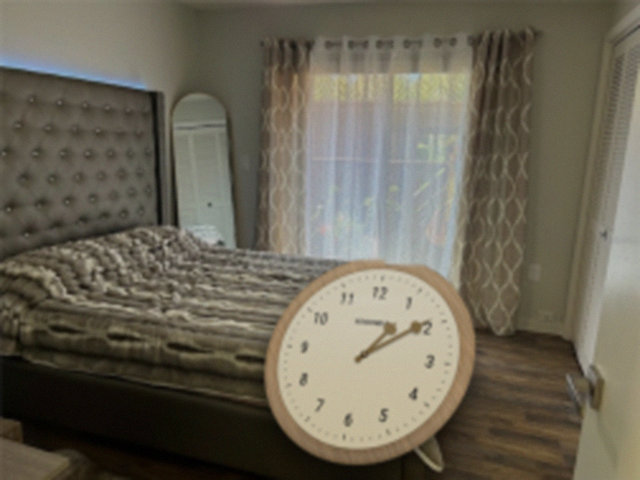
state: 1:09
